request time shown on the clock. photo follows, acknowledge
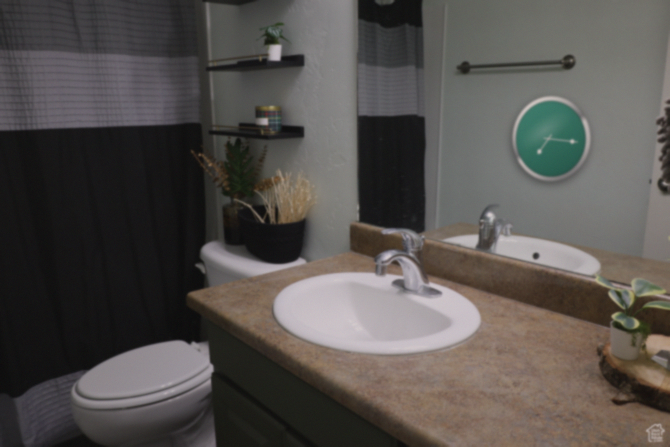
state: 7:16
